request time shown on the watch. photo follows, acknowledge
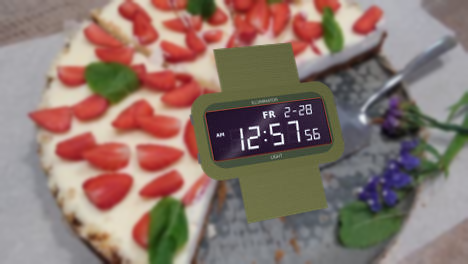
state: 12:57:56
